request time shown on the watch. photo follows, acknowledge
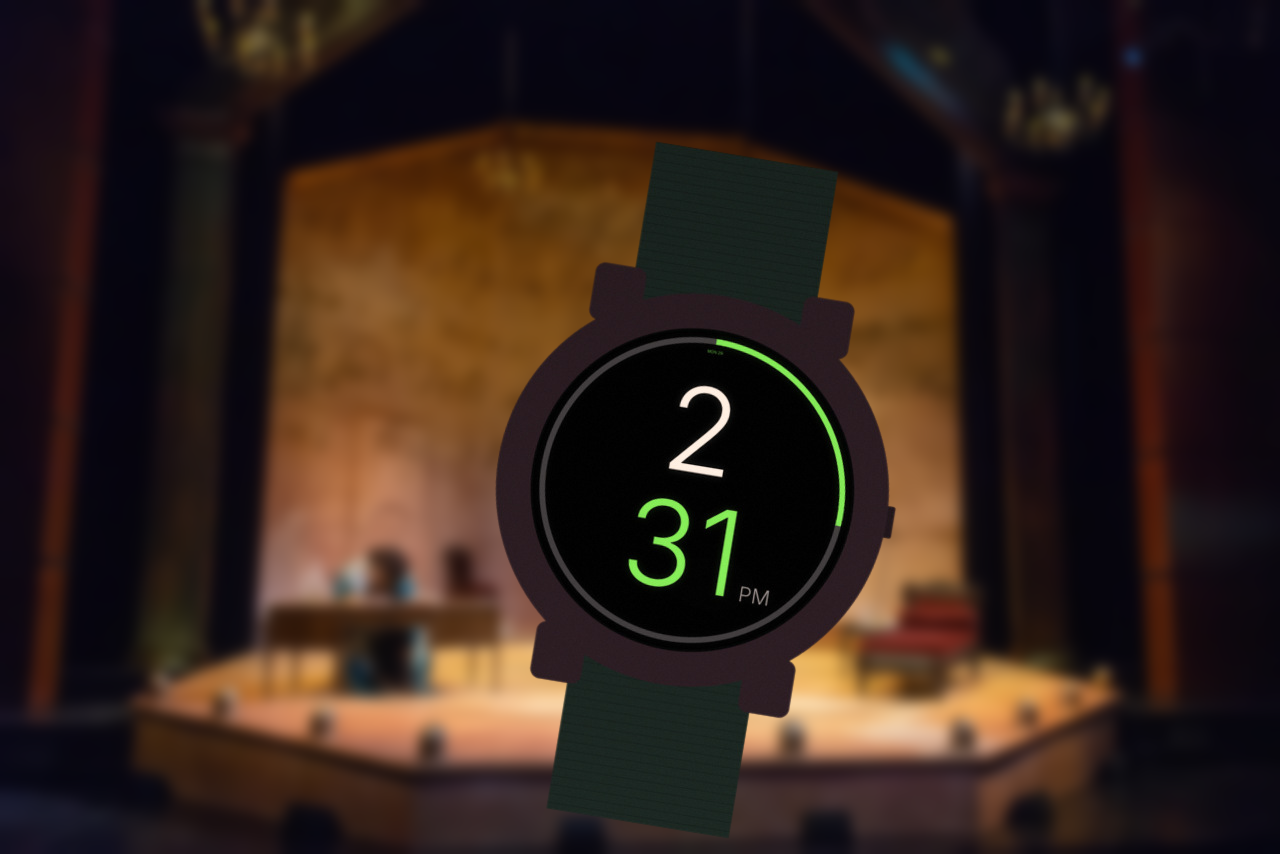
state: 2:31
